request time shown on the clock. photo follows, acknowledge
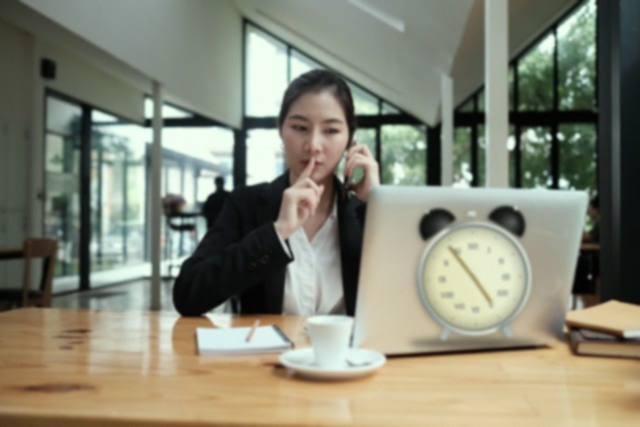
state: 4:54
